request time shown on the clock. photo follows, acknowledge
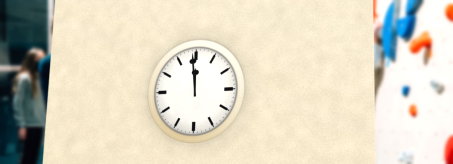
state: 11:59
